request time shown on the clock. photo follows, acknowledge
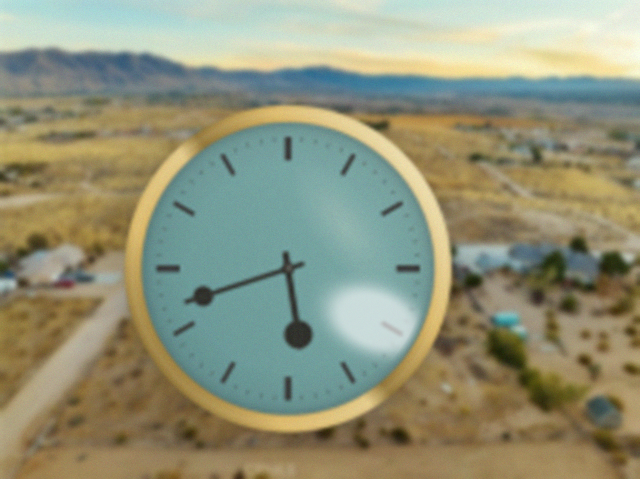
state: 5:42
